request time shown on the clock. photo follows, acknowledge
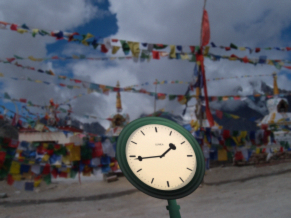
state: 1:44
